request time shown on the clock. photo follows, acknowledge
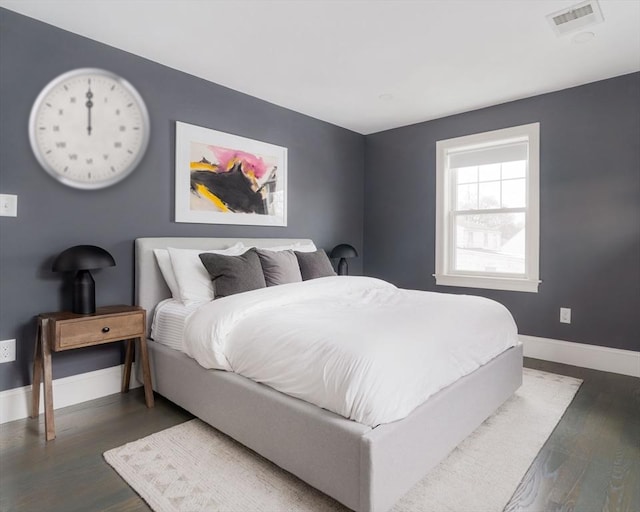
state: 12:00
